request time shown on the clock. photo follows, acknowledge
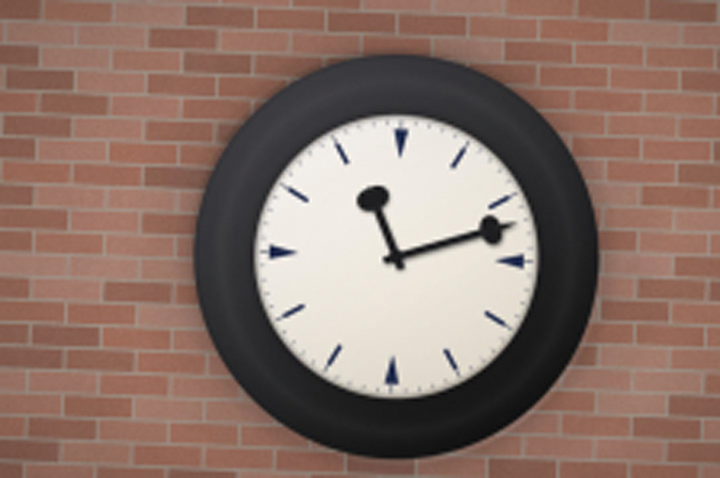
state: 11:12
